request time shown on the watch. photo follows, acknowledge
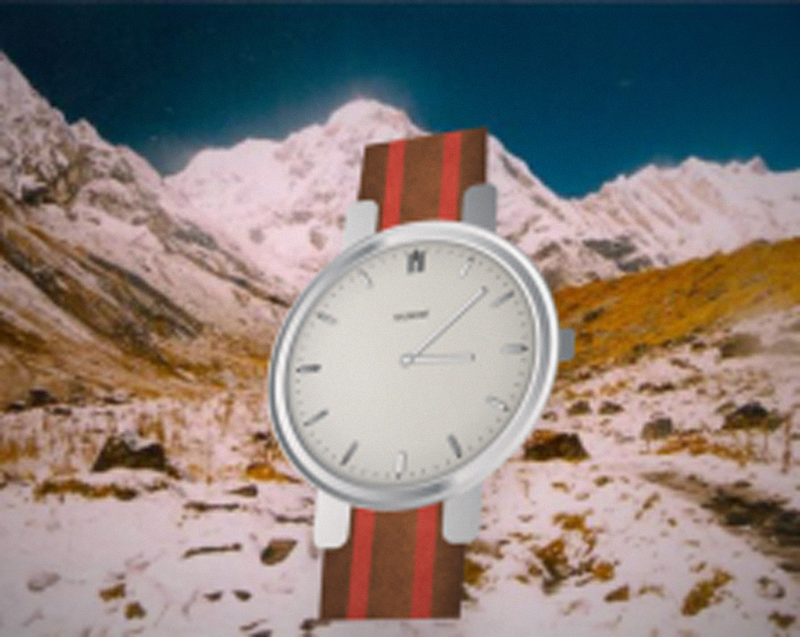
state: 3:08
